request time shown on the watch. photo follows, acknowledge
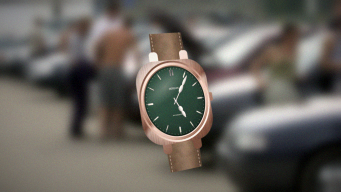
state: 5:06
